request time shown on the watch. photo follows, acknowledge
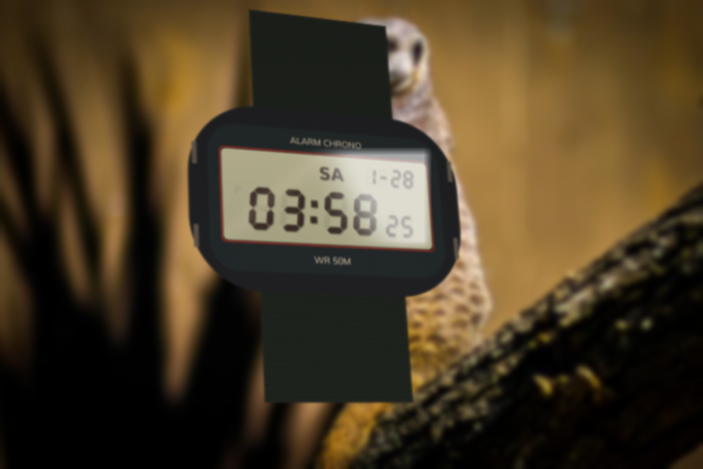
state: 3:58:25
